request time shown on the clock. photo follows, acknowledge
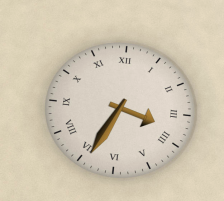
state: 3:34
